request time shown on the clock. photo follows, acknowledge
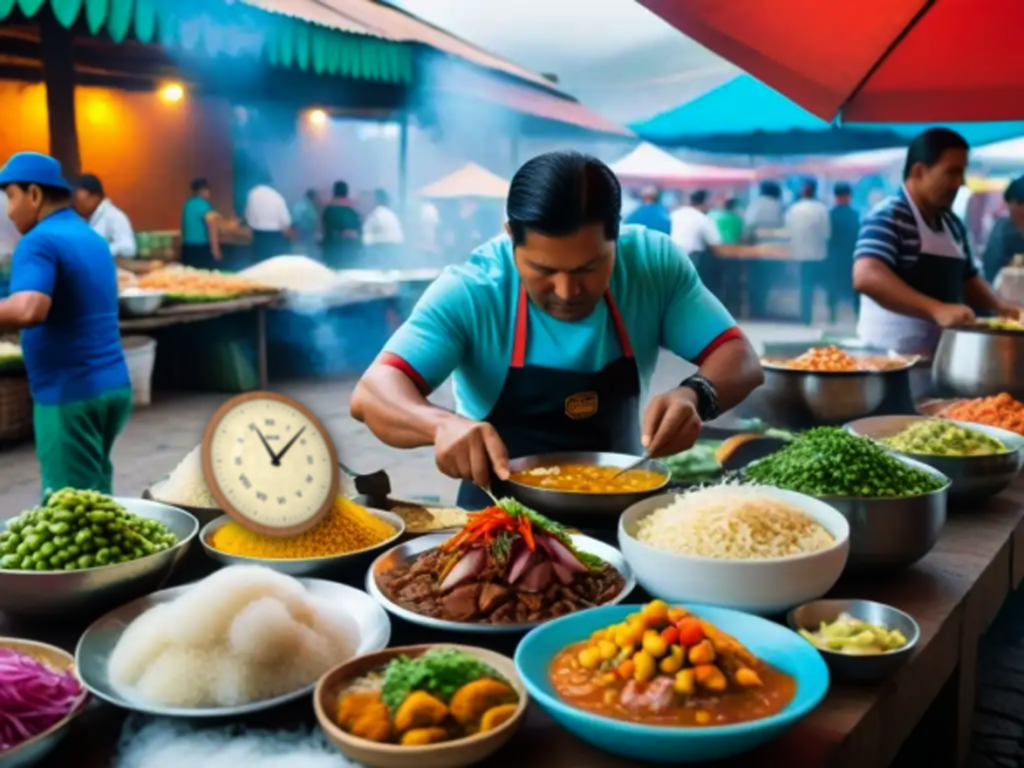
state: 11:08
